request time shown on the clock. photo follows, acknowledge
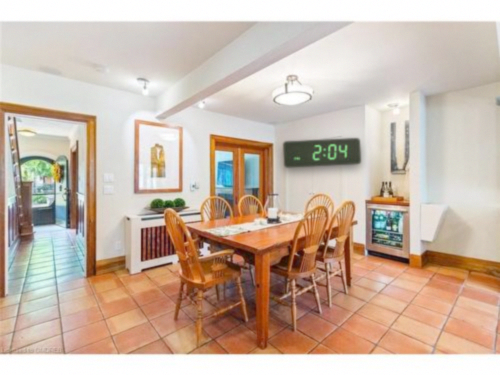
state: 2:04
